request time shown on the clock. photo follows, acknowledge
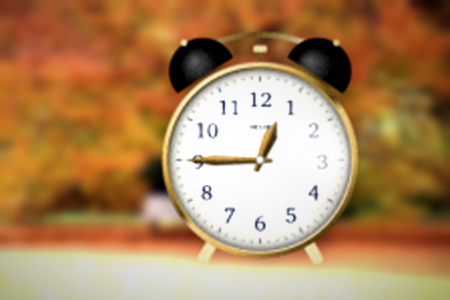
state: 12:45
